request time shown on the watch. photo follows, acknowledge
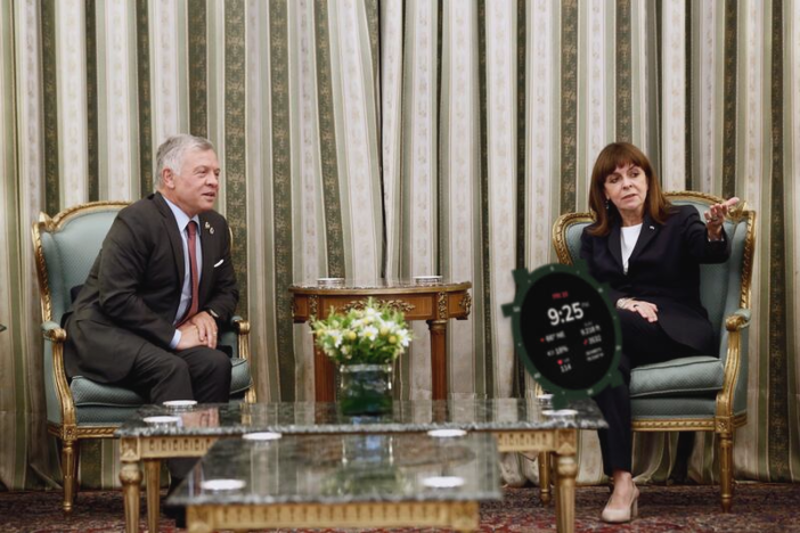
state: 9:25
